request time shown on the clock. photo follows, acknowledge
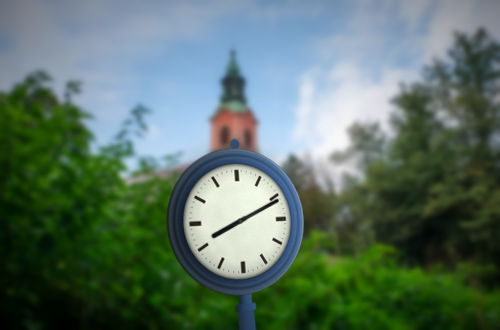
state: 8:11
